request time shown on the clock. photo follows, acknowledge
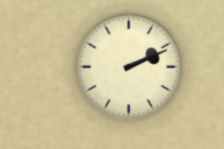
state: 2:11
